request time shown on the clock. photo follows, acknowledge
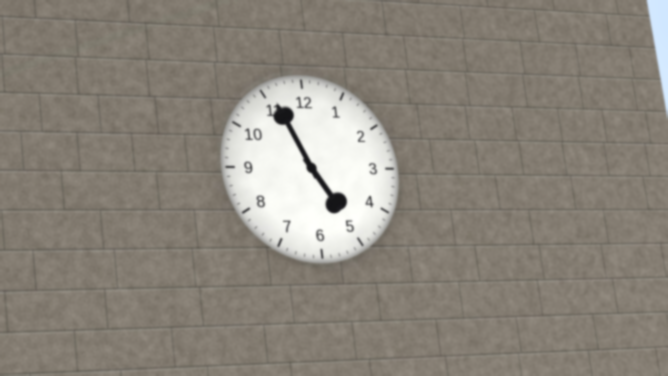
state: 4:56
